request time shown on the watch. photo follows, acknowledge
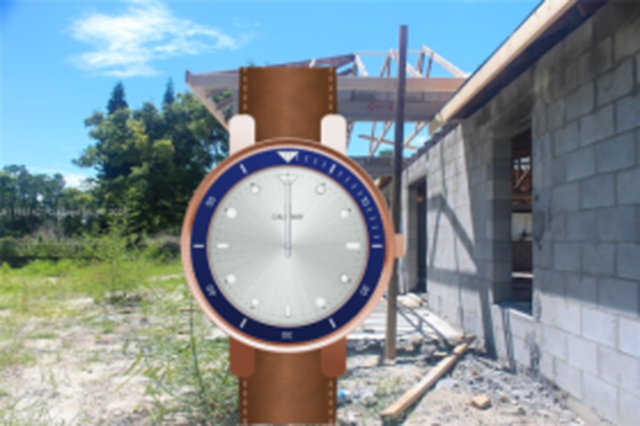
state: 12:00
